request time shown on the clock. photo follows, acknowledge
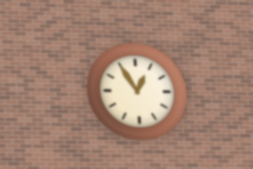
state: 12:55
